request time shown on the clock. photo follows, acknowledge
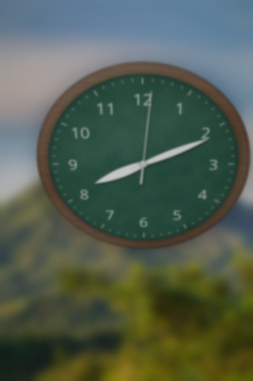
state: 8:11:01
